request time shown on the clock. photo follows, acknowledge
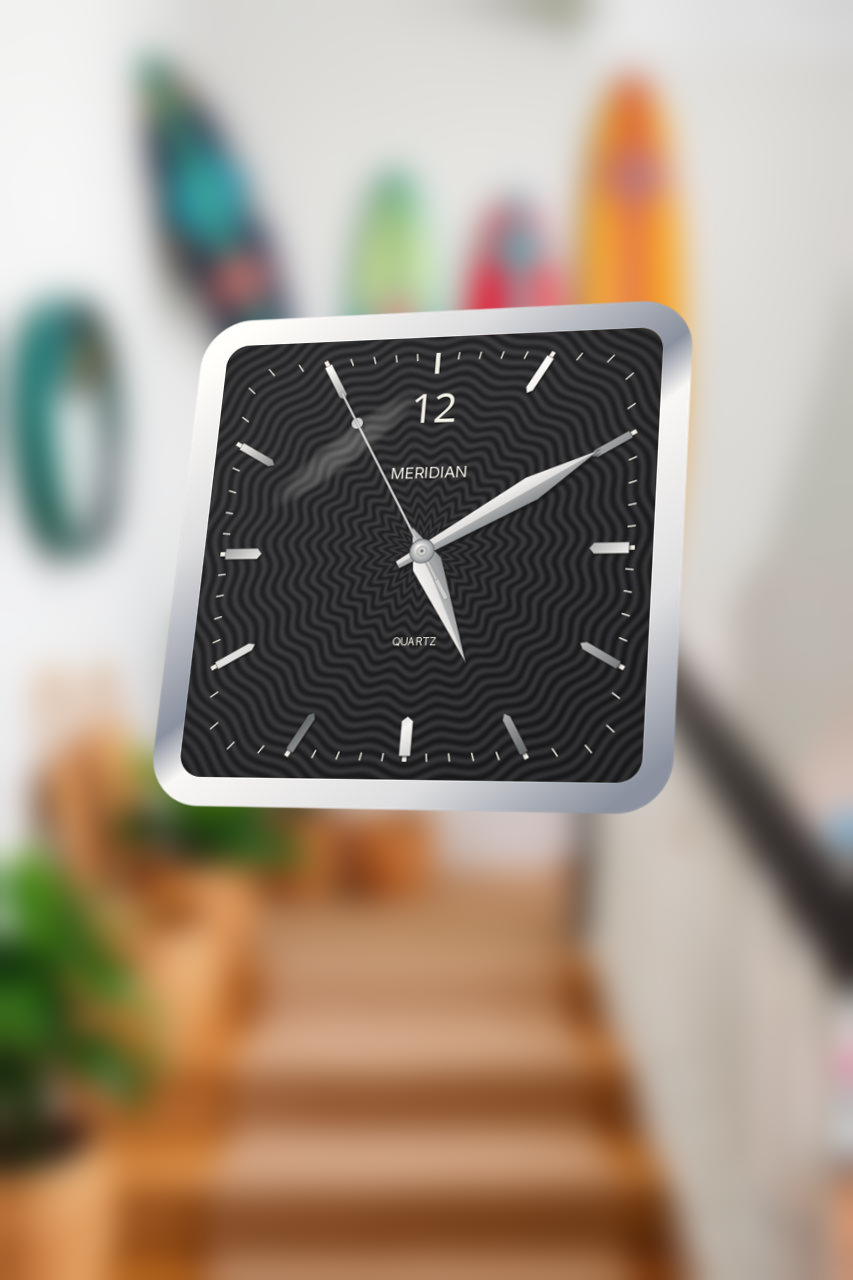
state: 5:09:55
